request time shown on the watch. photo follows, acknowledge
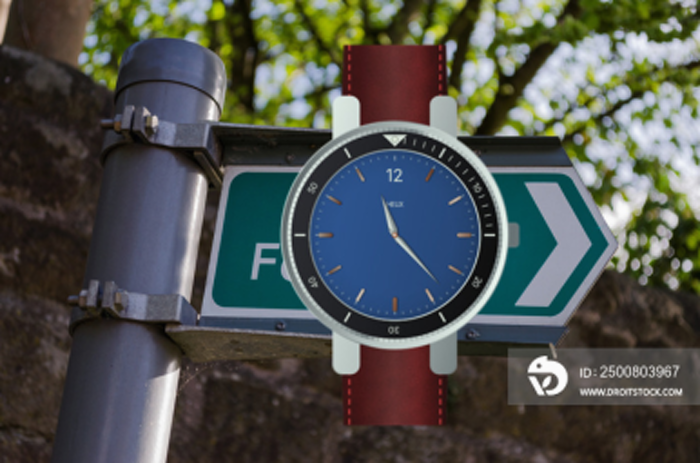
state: 11:23
